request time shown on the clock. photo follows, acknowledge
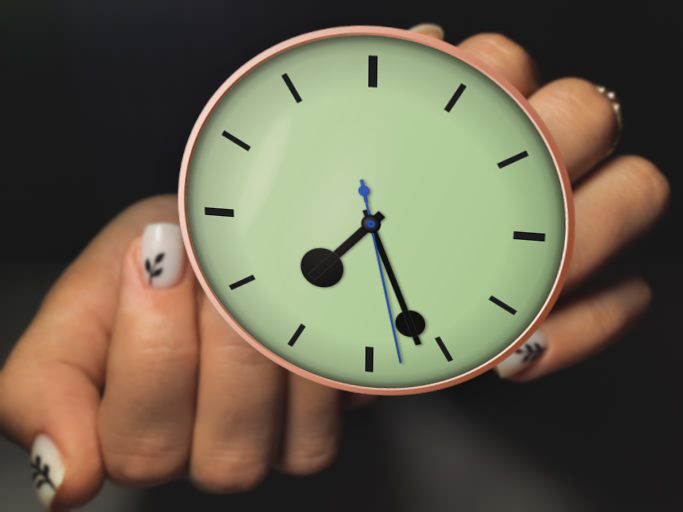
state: 7:26:28
